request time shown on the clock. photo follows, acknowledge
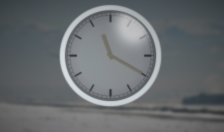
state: 11:20
